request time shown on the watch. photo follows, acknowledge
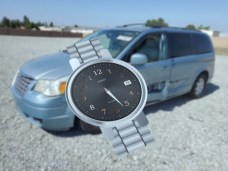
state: 5:27
